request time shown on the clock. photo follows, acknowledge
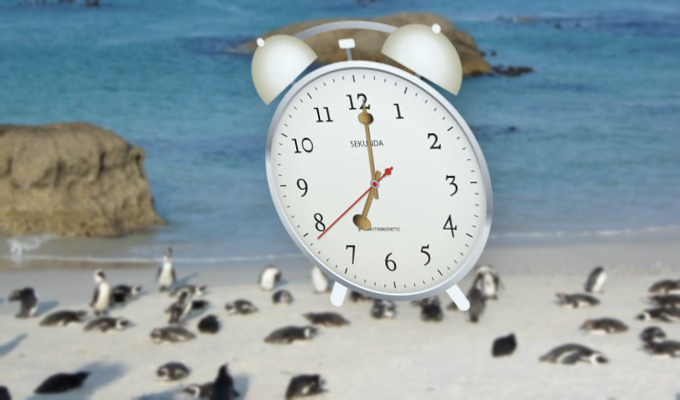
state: 7:00:39
